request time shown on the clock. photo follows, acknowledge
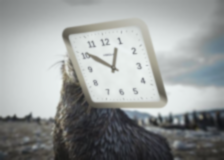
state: 12:51
